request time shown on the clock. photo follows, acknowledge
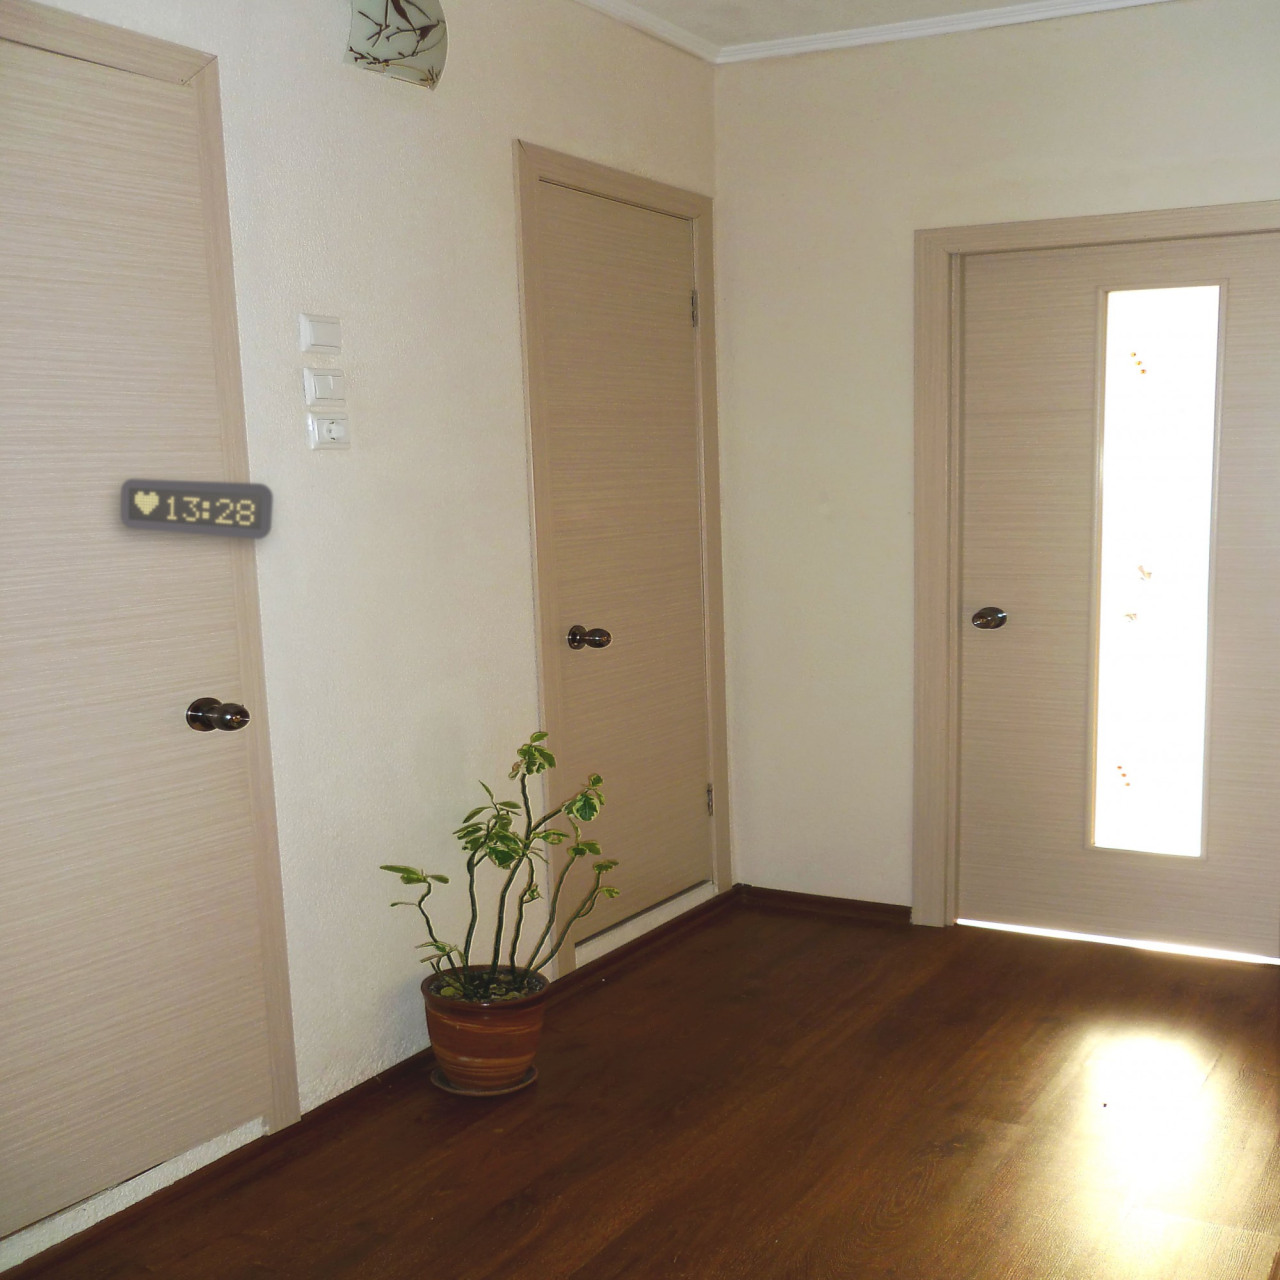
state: 13:28
